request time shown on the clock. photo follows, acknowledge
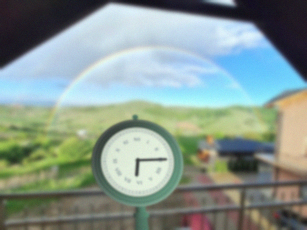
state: 6:15
